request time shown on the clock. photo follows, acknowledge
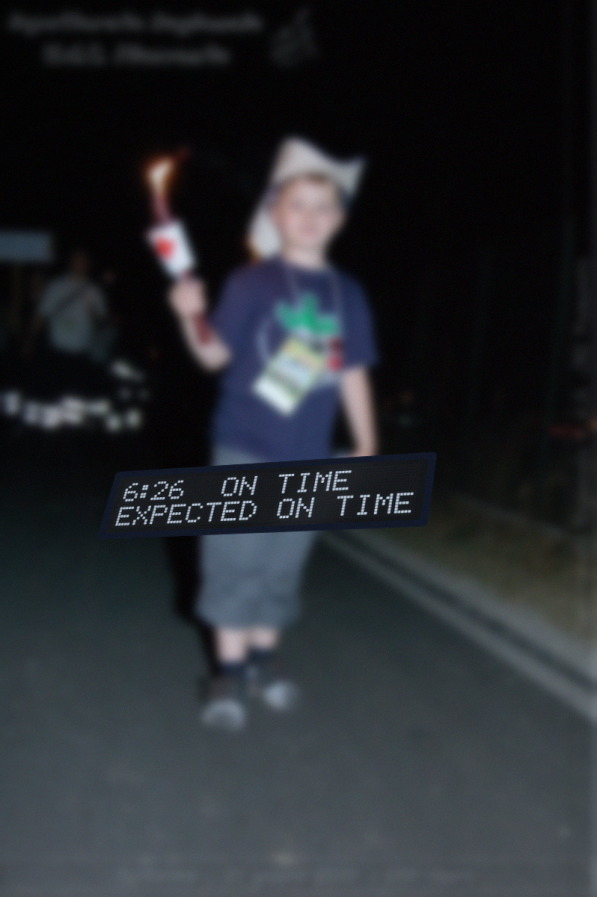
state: 6:26
